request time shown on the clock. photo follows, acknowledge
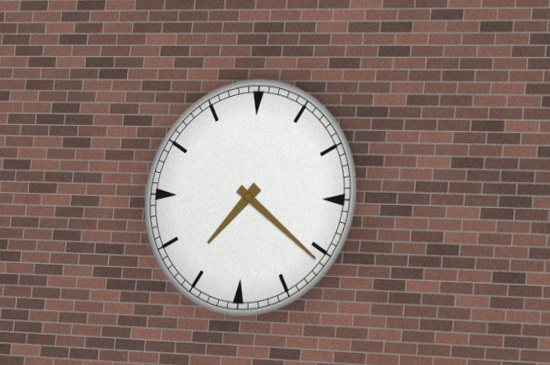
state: 7:21
